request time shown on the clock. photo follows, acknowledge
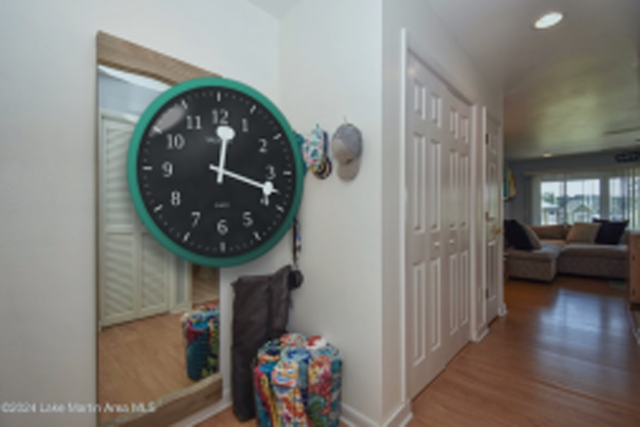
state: 12:18
